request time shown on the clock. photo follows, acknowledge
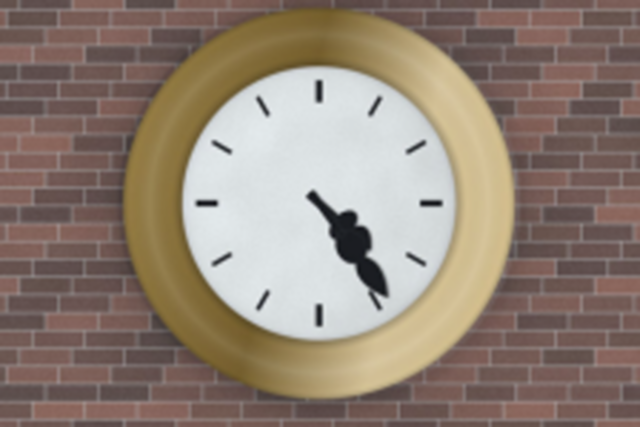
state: 4:24
